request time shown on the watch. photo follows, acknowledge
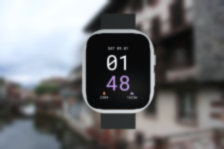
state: 1:48
